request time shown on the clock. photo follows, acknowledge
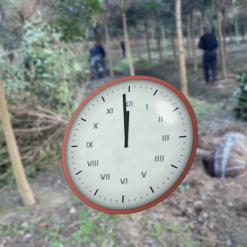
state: 11:59
